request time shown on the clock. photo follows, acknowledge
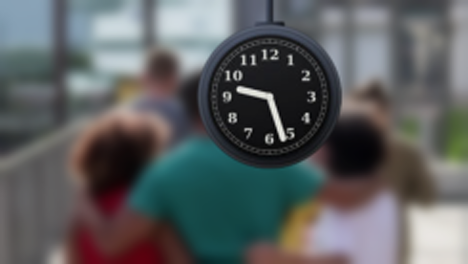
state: 9:27
